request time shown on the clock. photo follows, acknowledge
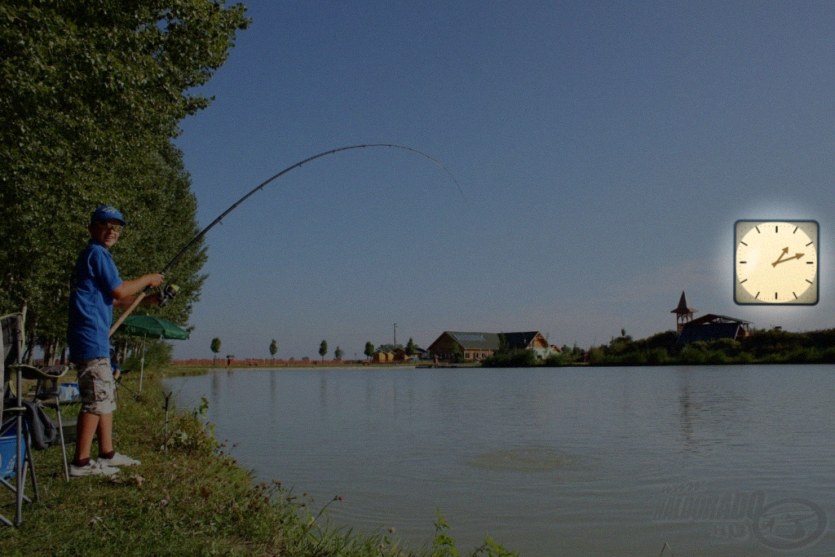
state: 1:12
